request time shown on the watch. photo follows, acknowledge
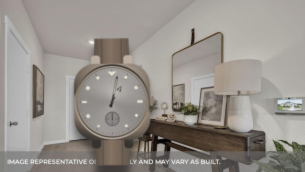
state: 1:02
